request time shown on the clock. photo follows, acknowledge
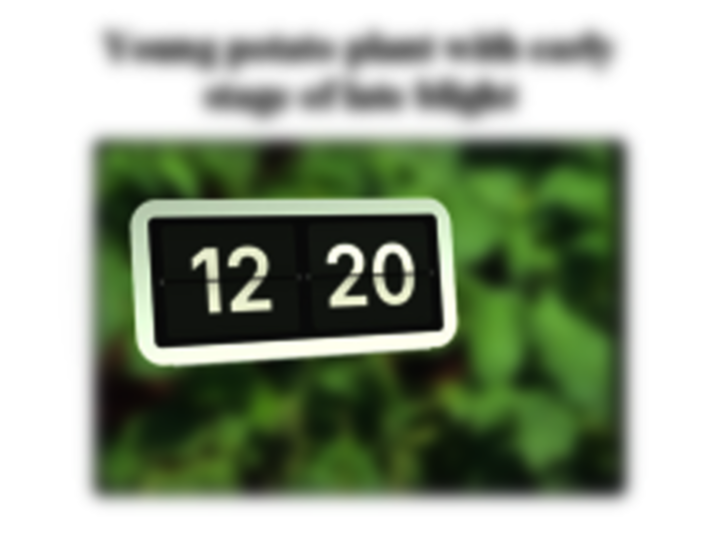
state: 12:20
